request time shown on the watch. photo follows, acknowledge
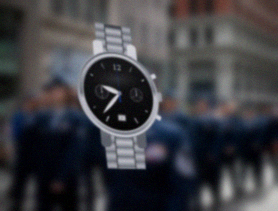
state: 9:37
